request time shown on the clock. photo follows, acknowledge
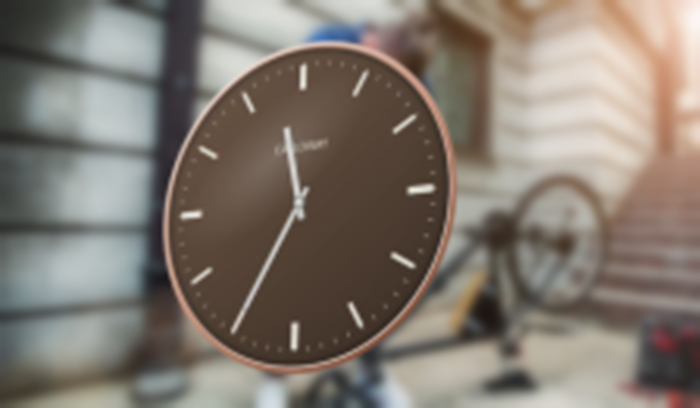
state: 11:35
